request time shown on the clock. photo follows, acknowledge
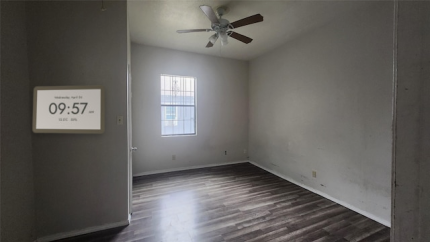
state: 9:57
